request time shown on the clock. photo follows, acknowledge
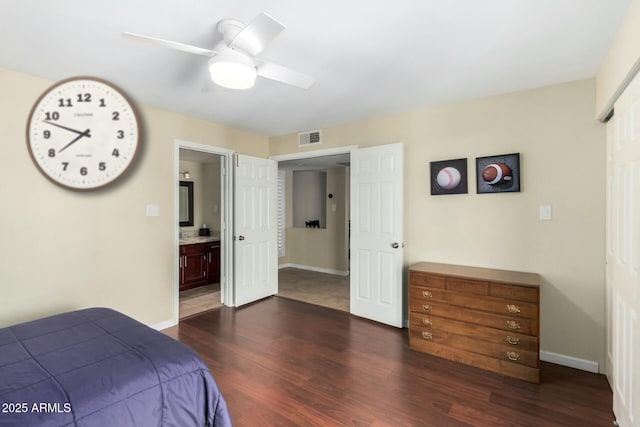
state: 7:48
